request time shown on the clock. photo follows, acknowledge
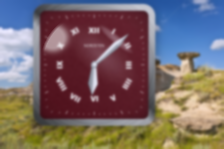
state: 6:08
